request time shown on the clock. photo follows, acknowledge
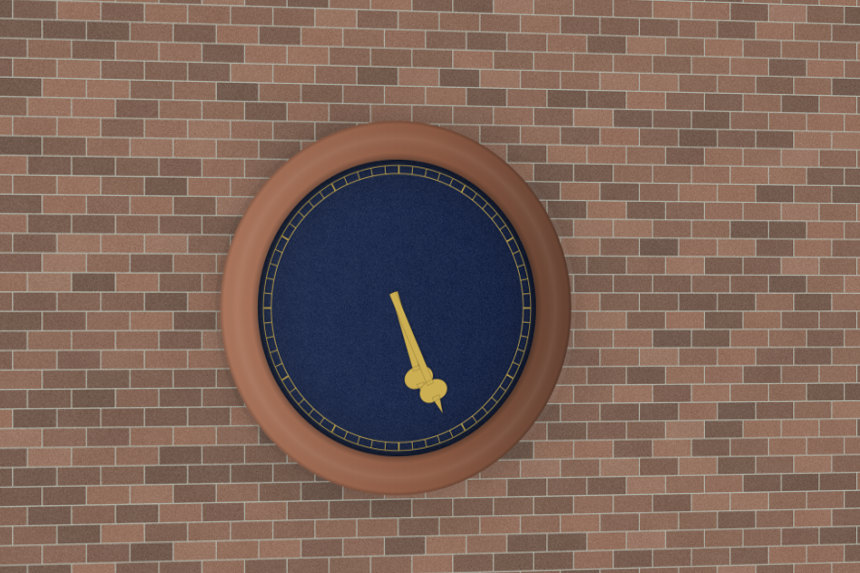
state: 5:26
